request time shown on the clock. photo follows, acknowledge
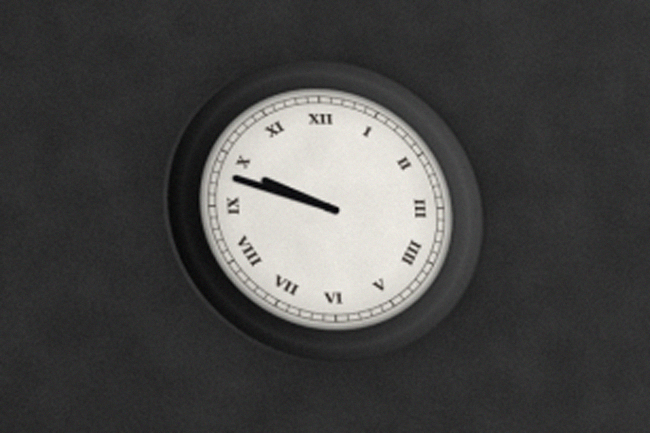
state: 9:48
